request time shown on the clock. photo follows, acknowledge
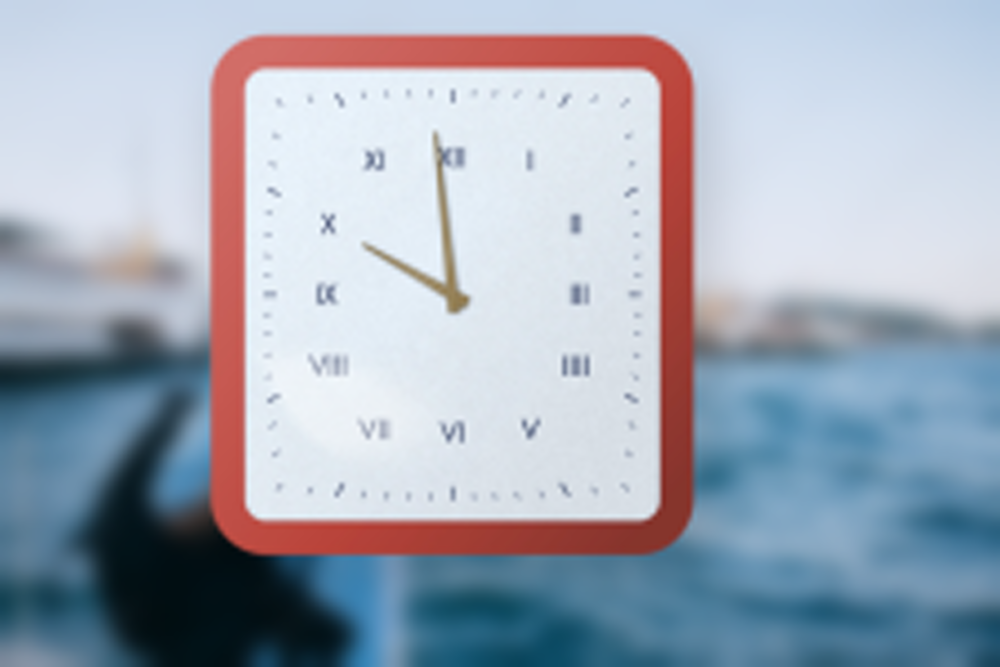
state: 9:59
